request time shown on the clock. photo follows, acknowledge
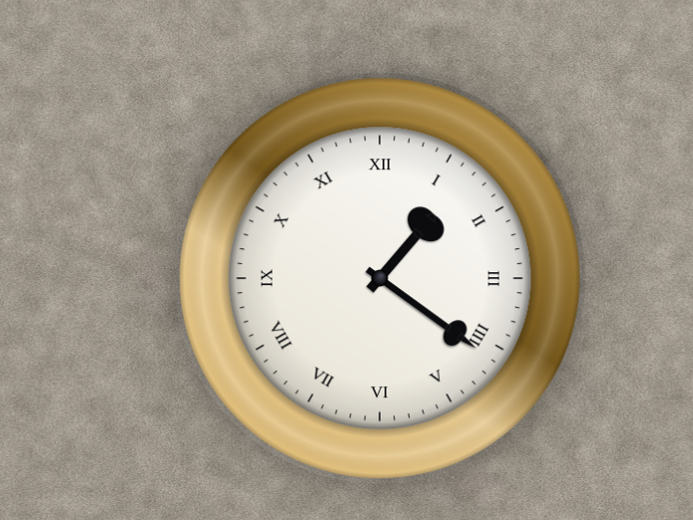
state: 1:21
